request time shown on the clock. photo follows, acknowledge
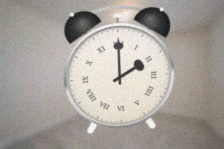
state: 2:00
